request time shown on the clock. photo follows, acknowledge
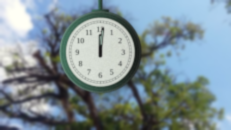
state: 12:01
